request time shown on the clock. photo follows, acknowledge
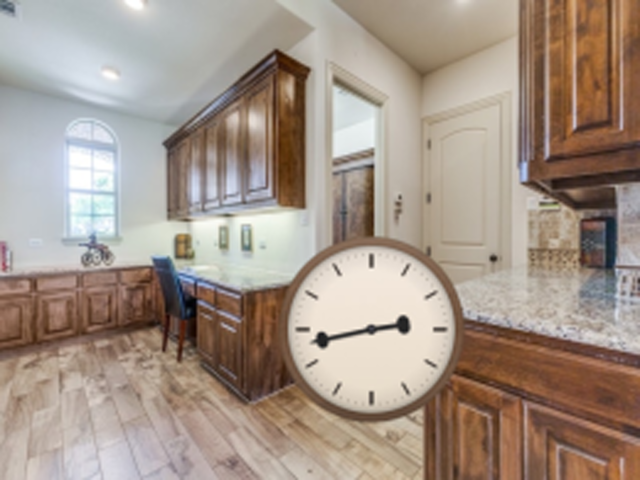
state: 2:43
